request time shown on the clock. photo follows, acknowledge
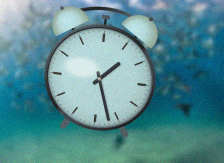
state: 1:27
